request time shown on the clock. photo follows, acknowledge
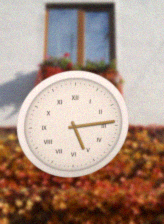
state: 5:14
